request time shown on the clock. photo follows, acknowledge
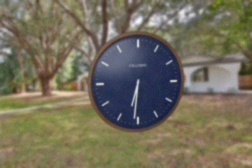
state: 6:31
